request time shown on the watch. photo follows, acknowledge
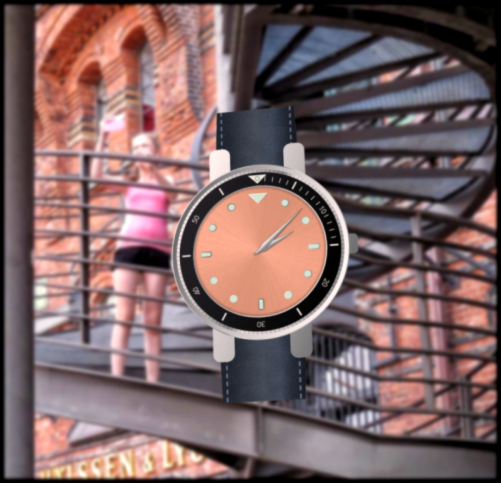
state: 2:08
